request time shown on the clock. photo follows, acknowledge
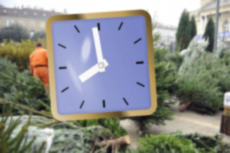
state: 7:59
